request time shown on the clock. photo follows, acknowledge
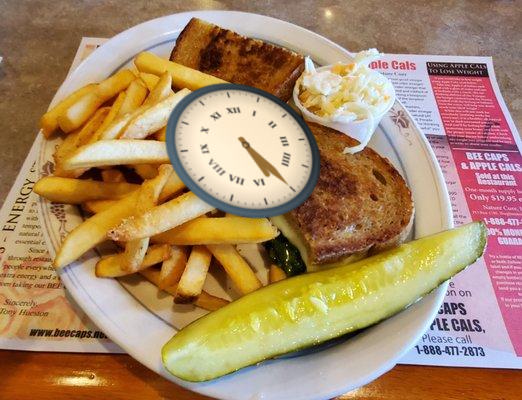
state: 5:25
